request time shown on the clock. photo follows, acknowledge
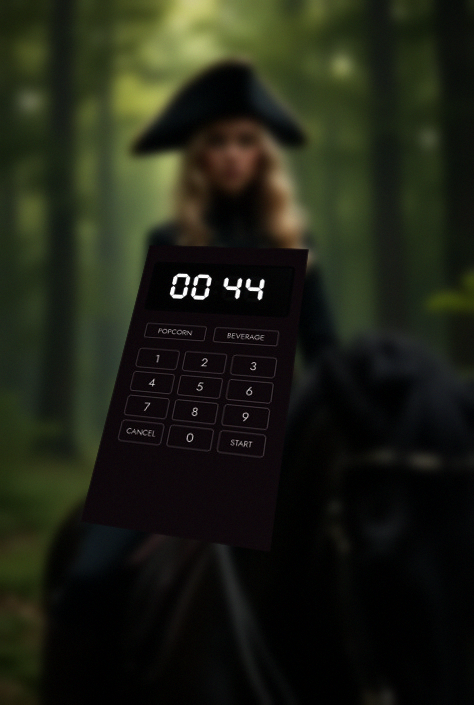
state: 0:44
